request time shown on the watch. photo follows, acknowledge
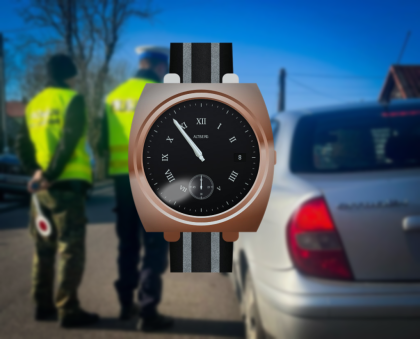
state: 10:54
